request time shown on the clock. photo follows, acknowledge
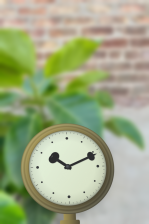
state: 10:11
